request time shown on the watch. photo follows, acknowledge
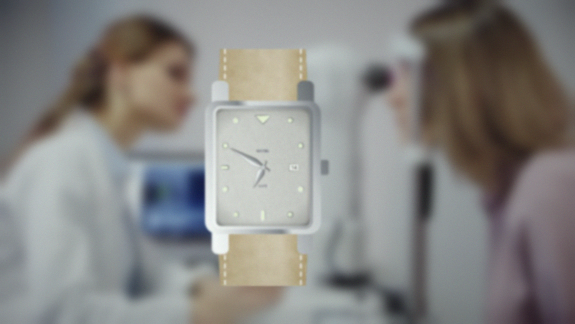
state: 6:50
